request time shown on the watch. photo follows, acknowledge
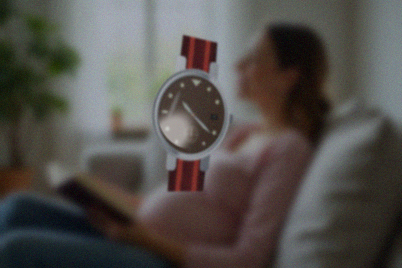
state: 10:21
